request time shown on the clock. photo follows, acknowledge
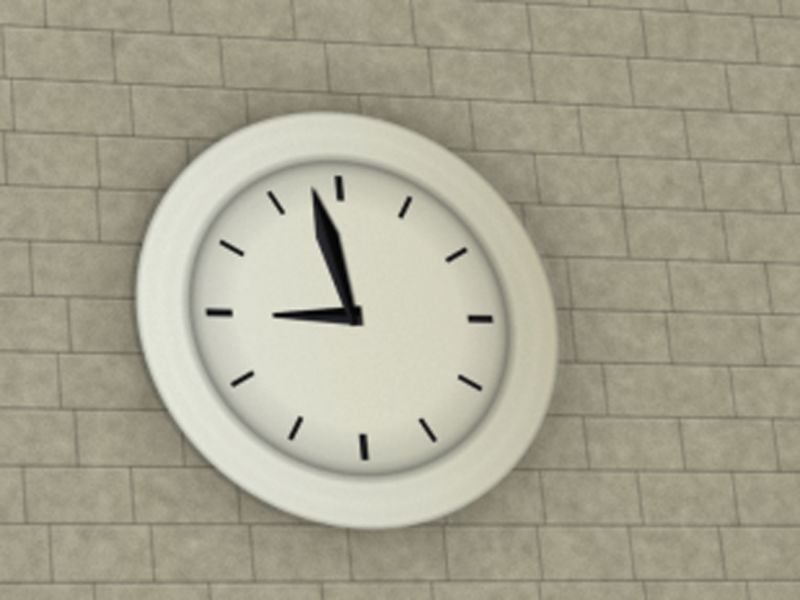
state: 8:58
